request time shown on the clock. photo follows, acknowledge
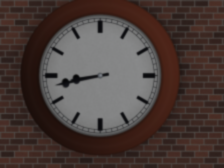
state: 8:43
